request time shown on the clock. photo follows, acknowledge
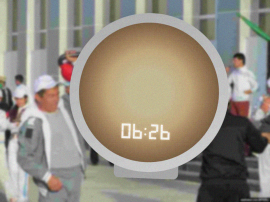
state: 6:26
